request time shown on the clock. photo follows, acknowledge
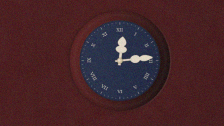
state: 12:14
